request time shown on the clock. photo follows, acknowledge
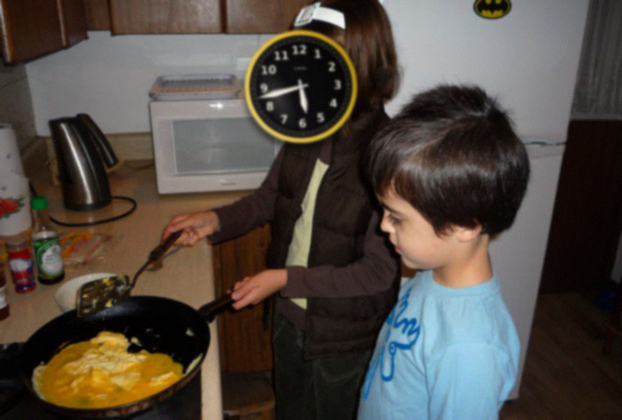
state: 5:43
